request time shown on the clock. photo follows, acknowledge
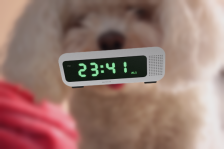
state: 23:41
